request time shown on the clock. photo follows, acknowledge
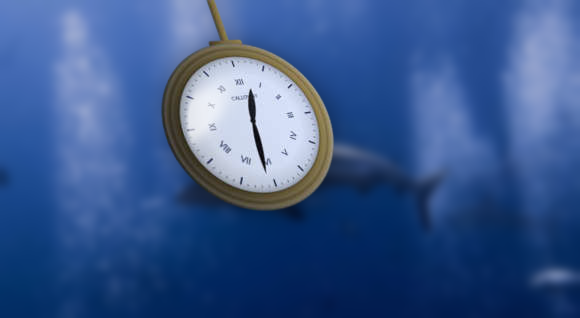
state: 12:31
